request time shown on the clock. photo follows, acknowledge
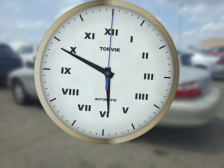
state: 5:49:00
